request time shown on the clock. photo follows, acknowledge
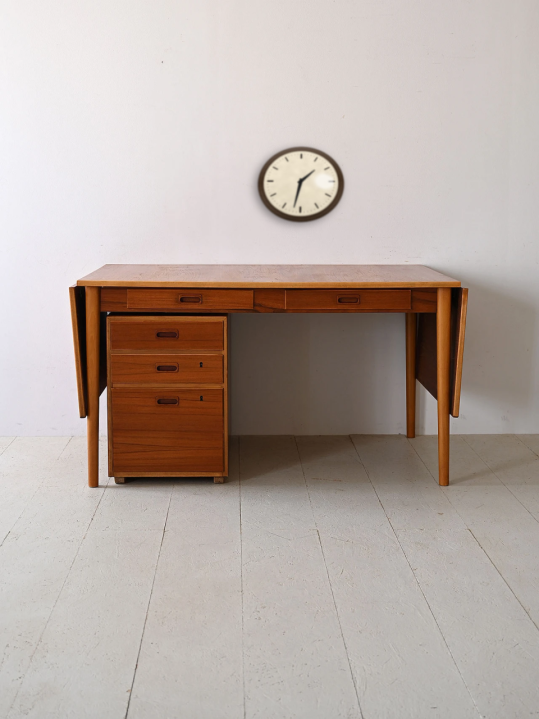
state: 1:32
